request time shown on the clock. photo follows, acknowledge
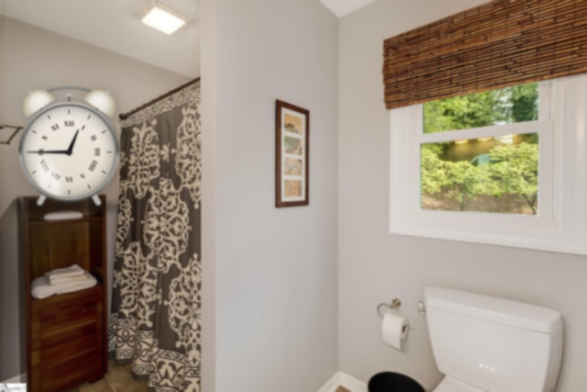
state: 12:45
